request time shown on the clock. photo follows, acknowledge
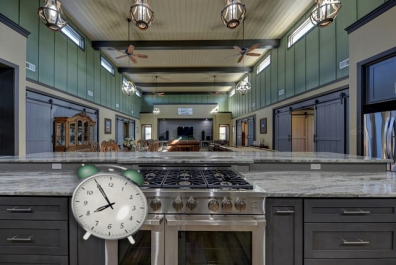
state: 7:55
